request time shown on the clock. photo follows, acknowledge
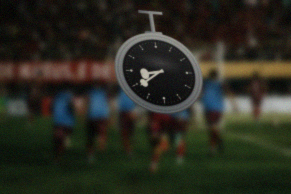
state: 8:39
